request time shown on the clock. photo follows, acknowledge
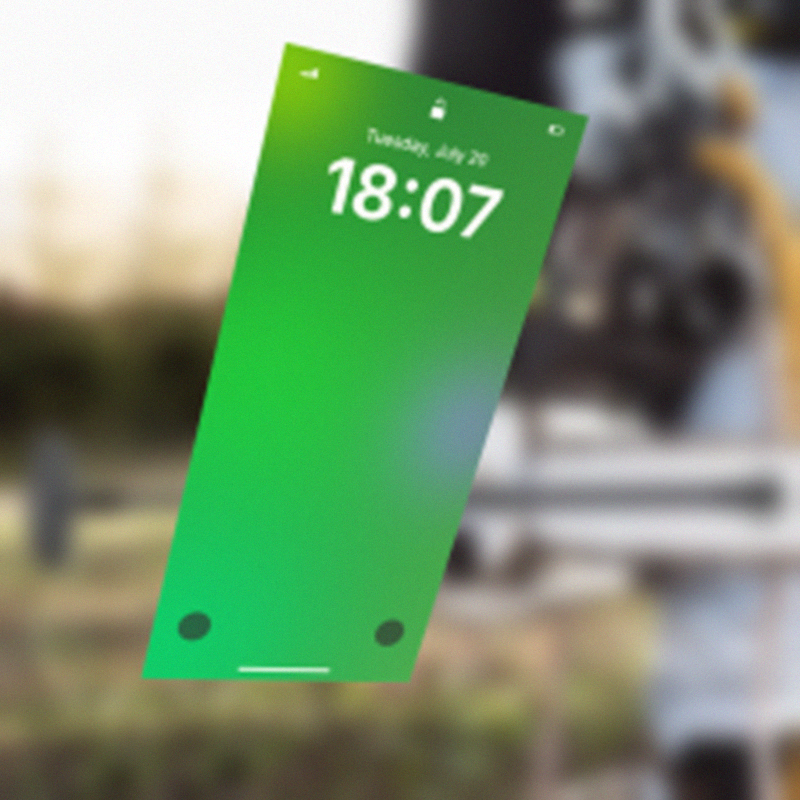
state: 18:07
